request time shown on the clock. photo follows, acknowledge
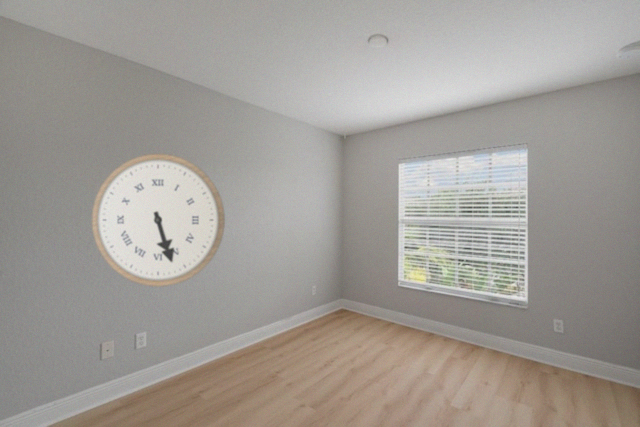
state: 5:27
